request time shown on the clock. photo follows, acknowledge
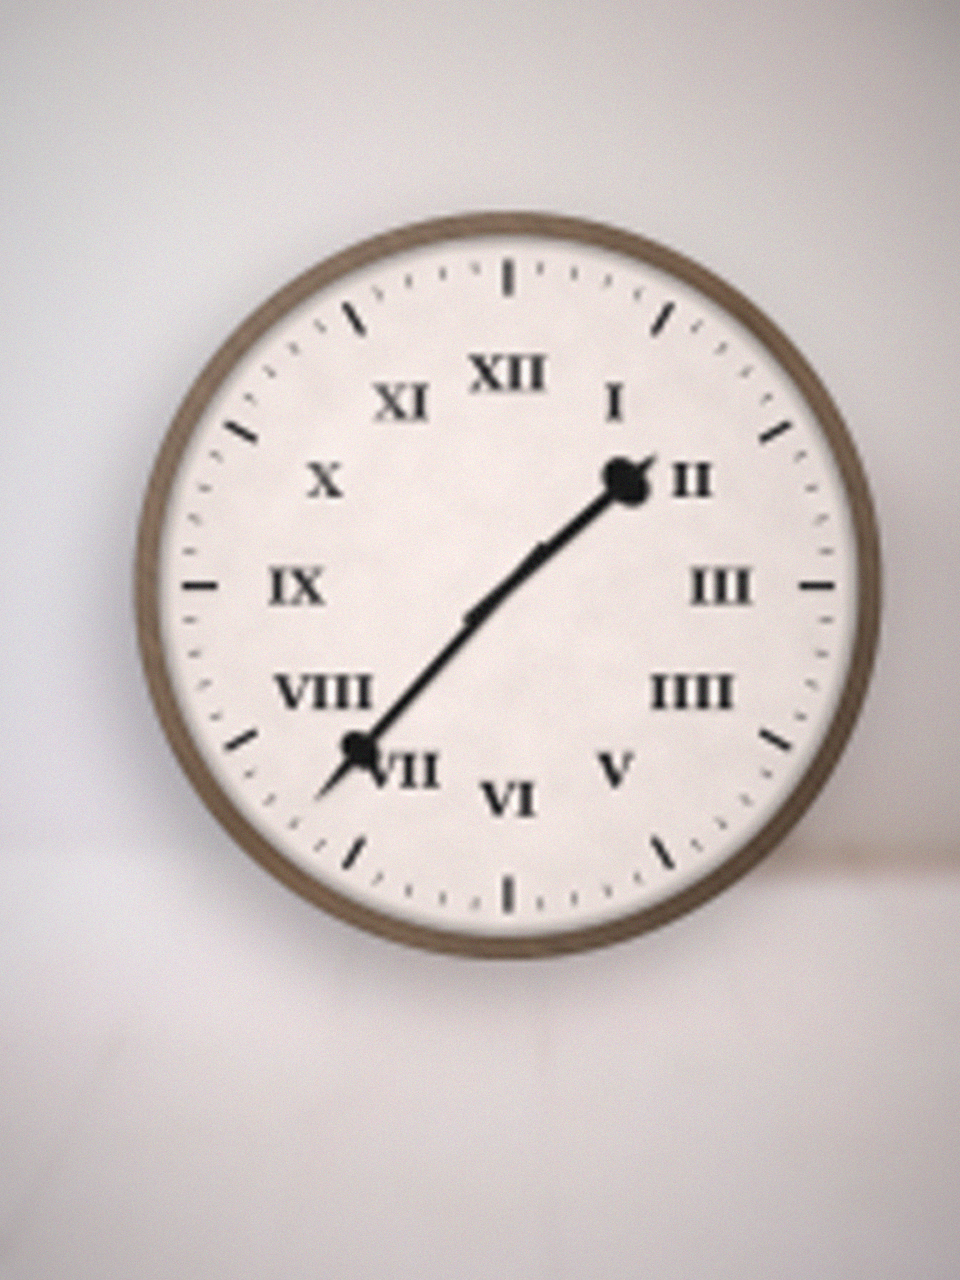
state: 1:37
